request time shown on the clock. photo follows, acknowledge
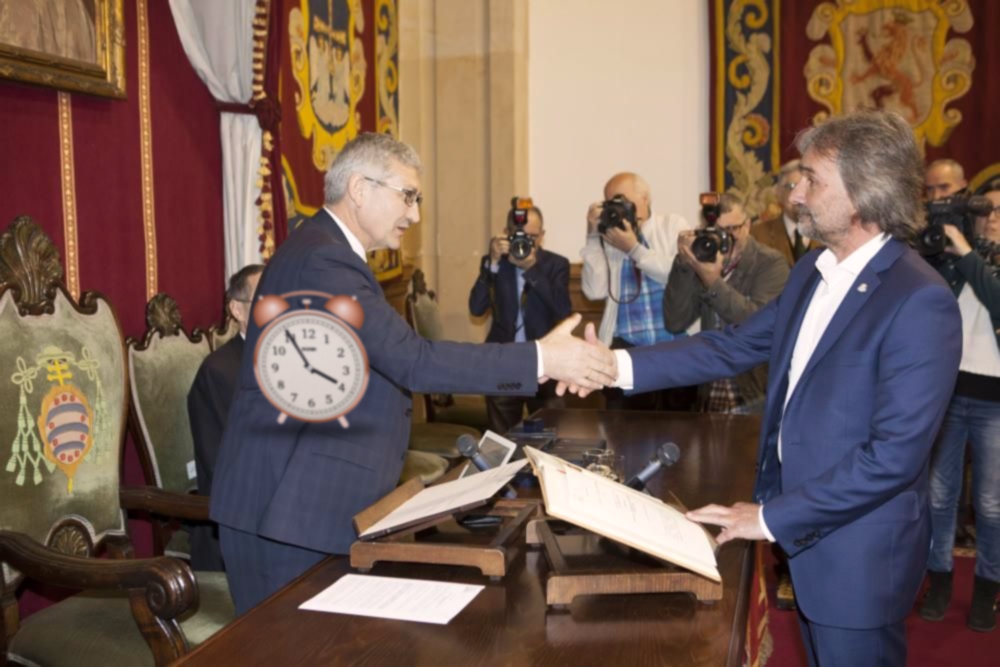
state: 3:55
